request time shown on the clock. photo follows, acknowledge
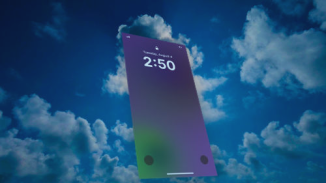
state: 2:50
